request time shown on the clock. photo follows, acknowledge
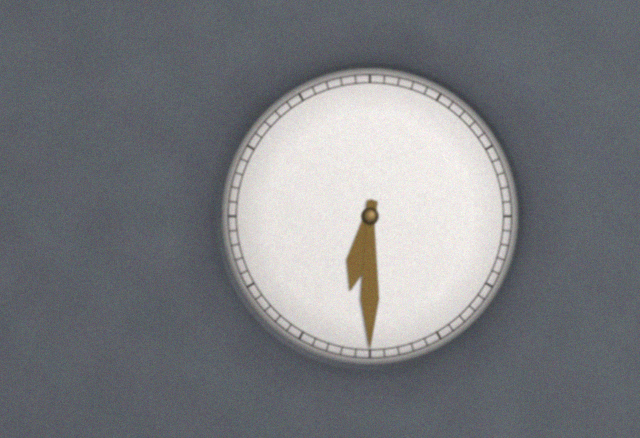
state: 6:30
